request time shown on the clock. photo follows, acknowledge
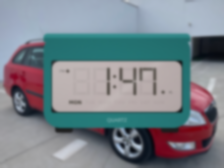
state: 1:47
